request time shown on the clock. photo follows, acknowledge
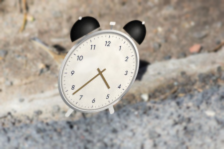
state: 4:38
